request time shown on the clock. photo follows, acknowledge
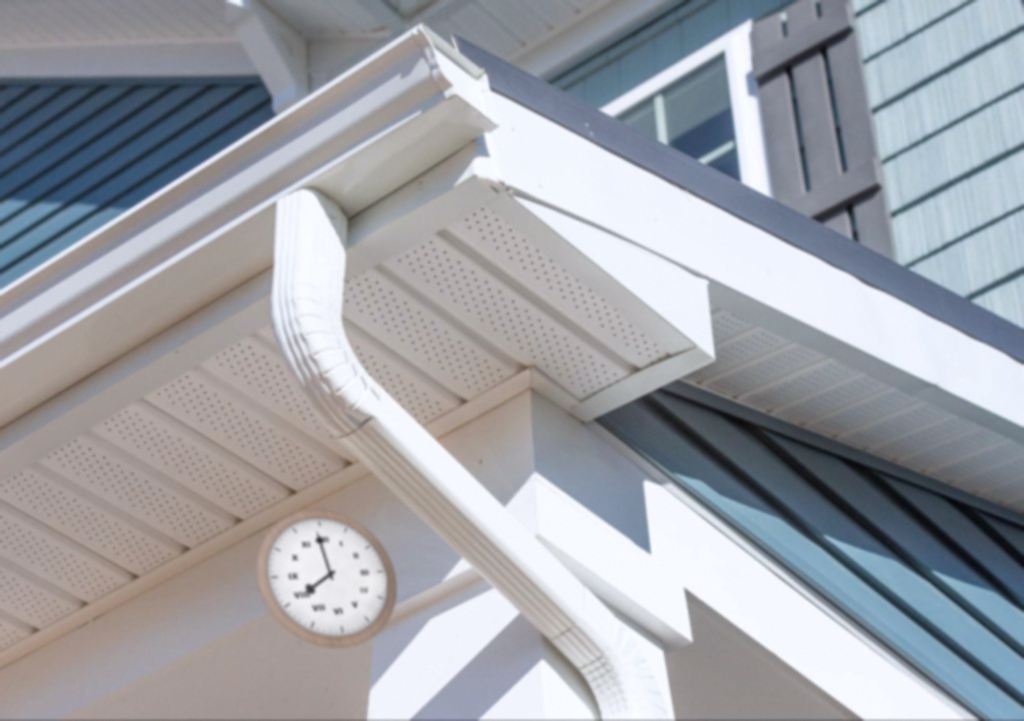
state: 7:59
